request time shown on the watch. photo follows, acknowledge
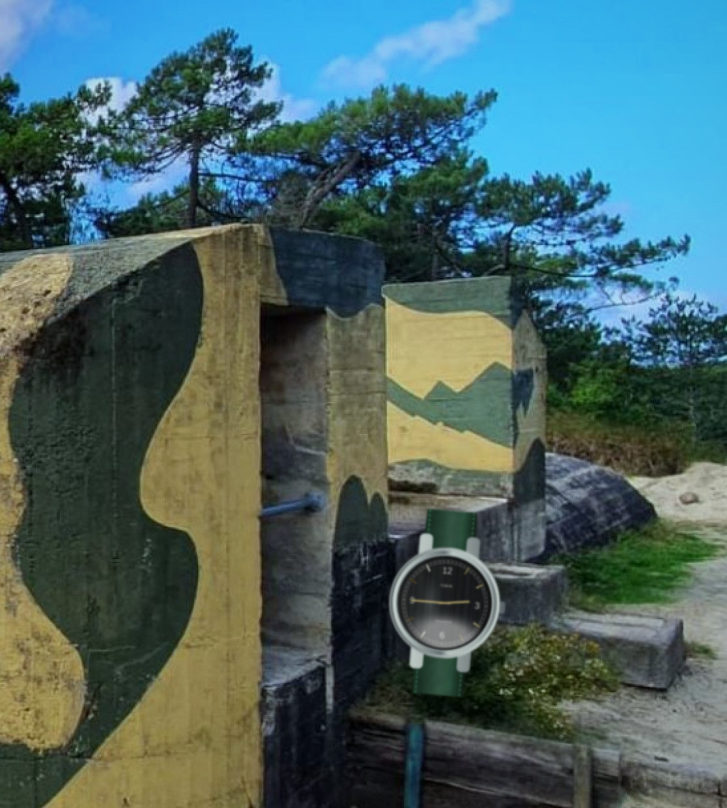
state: 2:45
